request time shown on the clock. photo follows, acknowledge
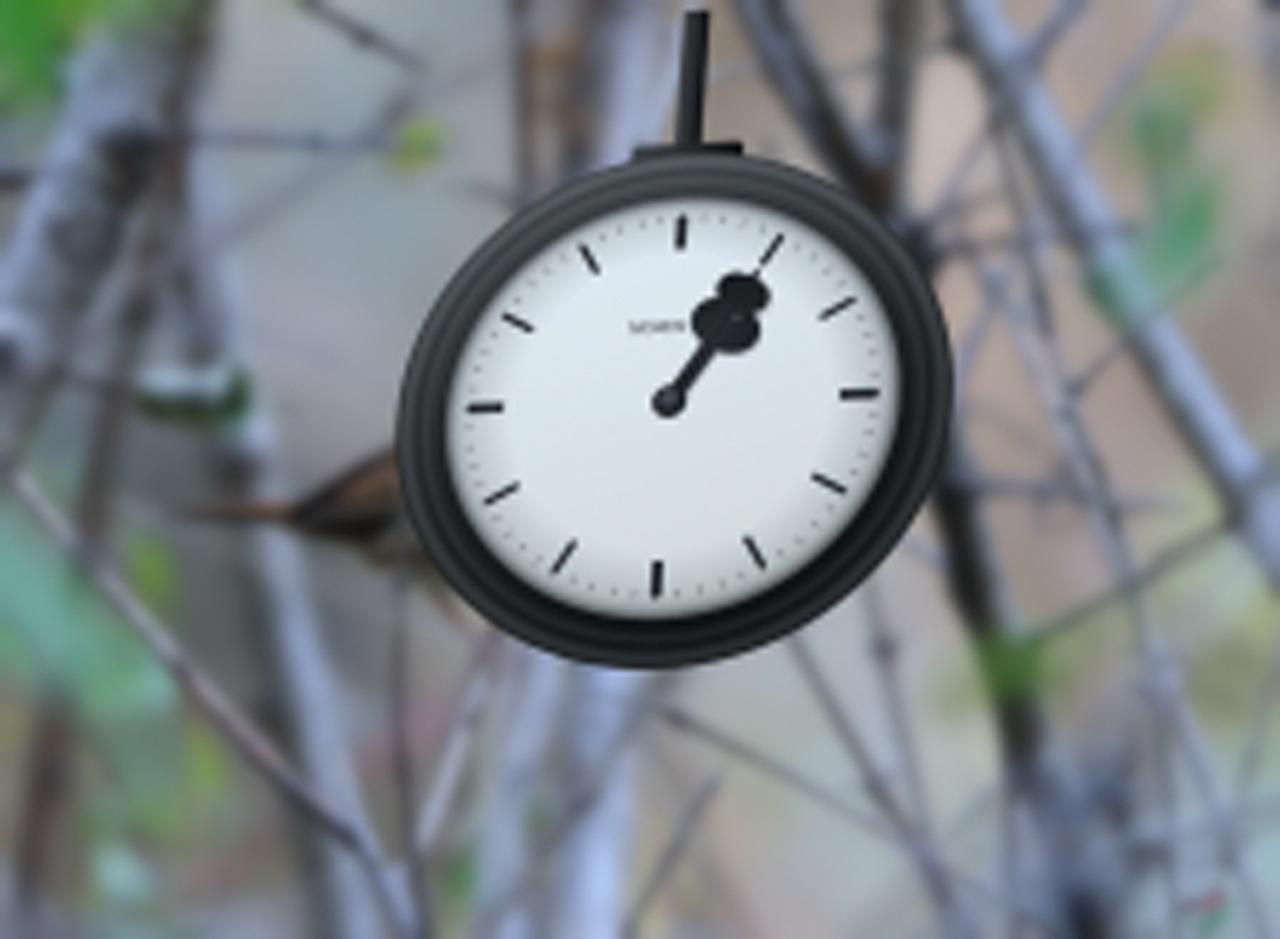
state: 1:05
